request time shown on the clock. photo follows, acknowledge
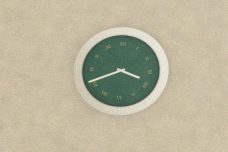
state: 3:41
